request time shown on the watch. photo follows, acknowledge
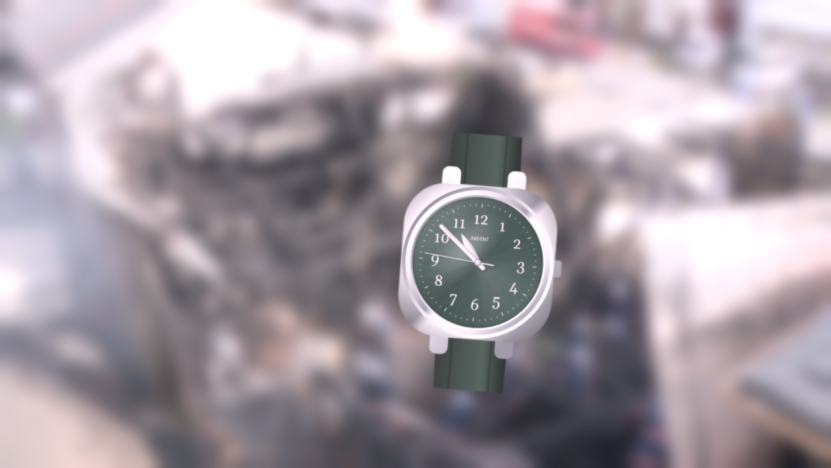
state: 10:51:46
